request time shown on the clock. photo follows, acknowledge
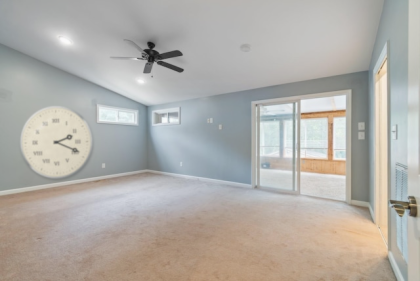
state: 2:19
